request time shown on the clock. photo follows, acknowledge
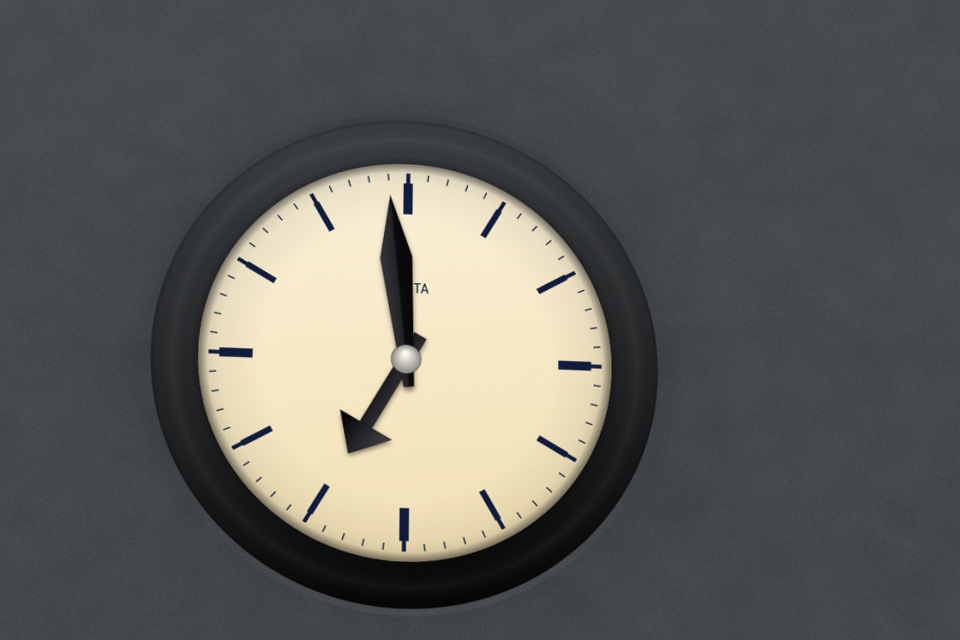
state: 6:59
